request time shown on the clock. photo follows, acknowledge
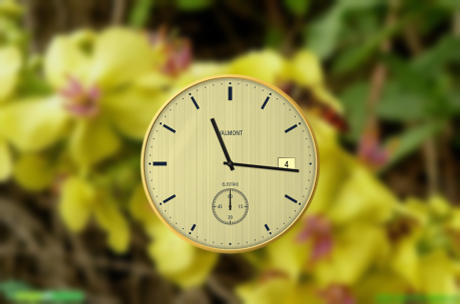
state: 11:16
